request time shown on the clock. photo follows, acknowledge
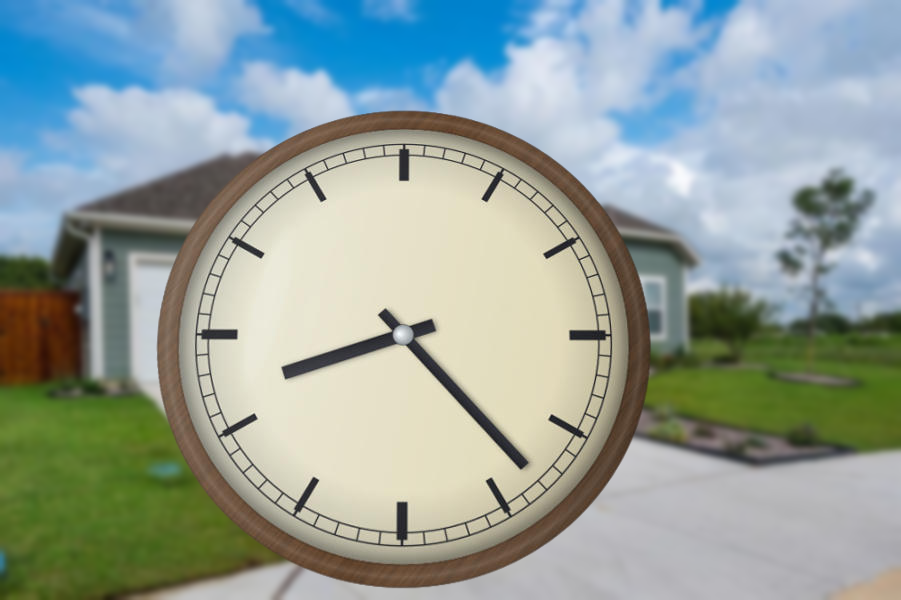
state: 8:23
